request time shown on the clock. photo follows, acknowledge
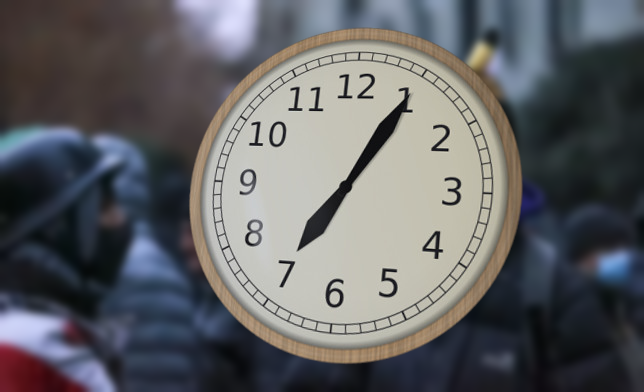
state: 7:05
